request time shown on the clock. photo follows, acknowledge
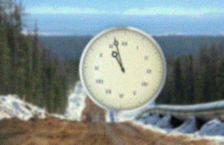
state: 10:57
